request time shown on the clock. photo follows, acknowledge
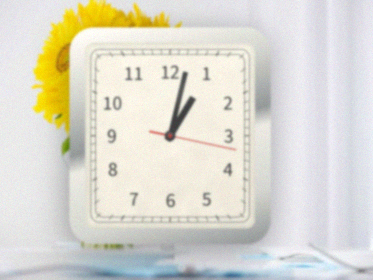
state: 1:02:17
